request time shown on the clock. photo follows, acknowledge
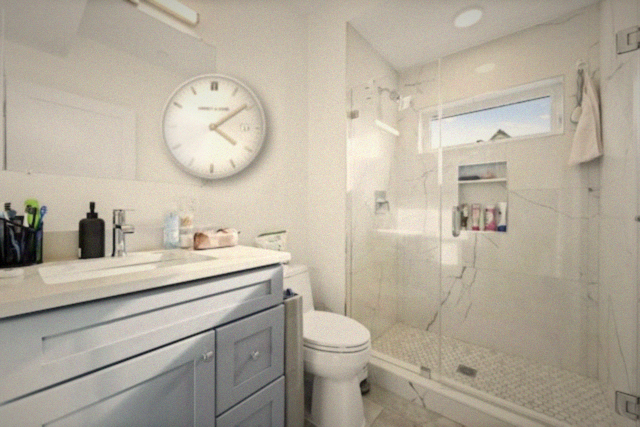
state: 4:09
